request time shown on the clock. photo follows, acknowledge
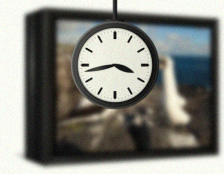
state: 3:43
